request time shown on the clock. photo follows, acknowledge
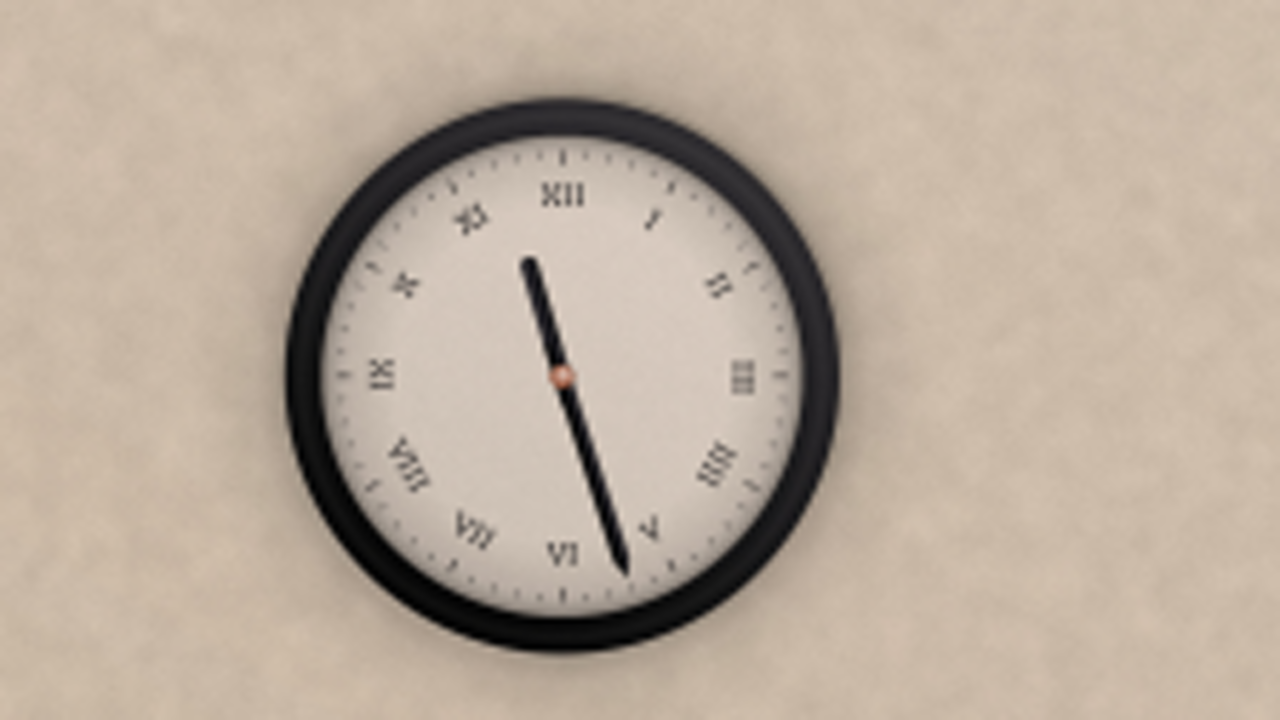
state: 11:27
